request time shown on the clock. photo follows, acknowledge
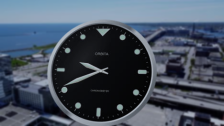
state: 9:41
